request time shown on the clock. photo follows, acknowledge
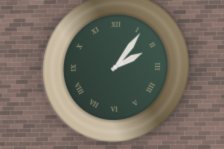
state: 2:06
